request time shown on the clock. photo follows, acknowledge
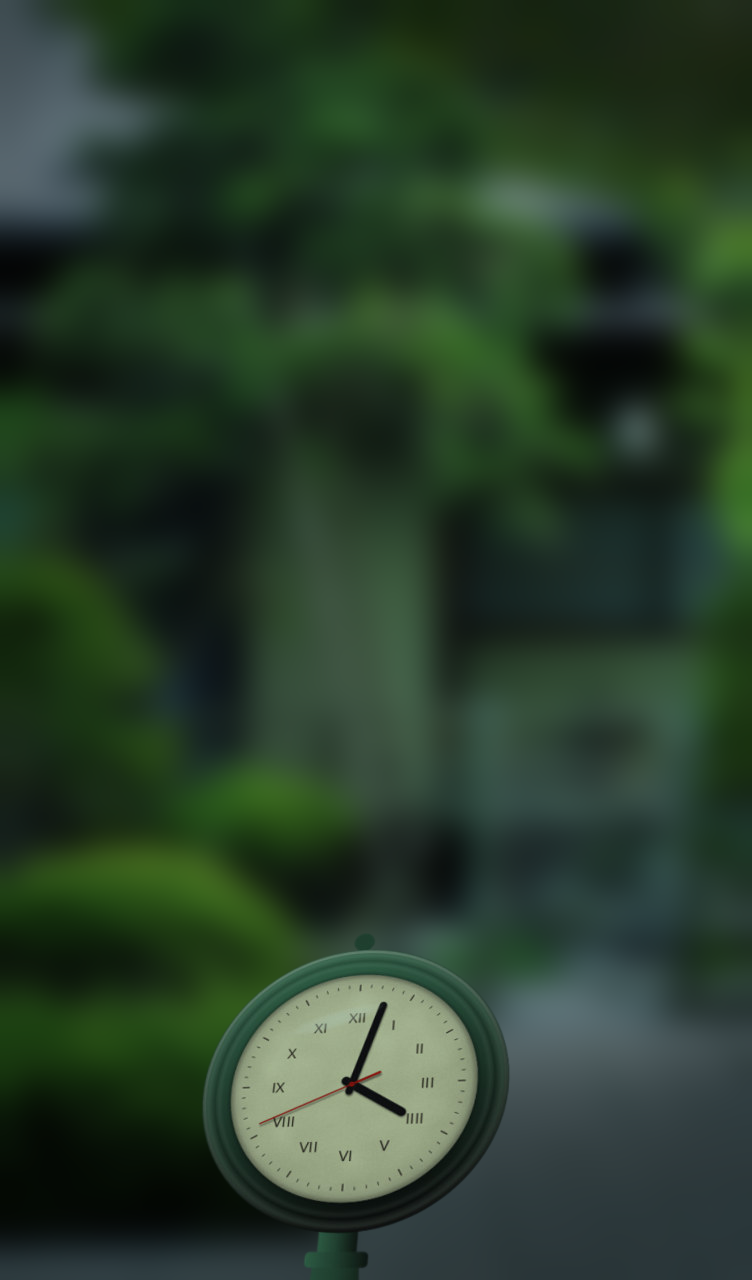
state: 4:02:41
